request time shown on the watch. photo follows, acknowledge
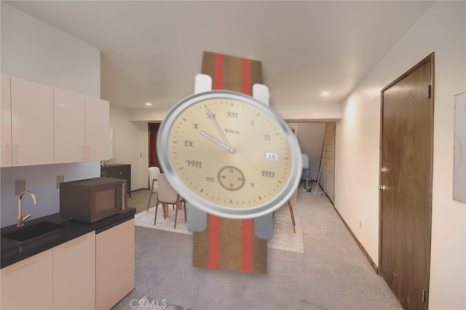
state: 9:55
